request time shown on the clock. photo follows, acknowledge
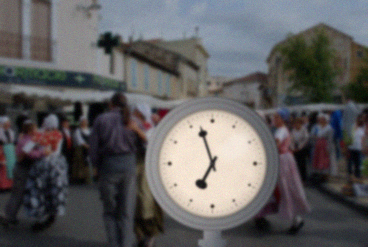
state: 6:57
